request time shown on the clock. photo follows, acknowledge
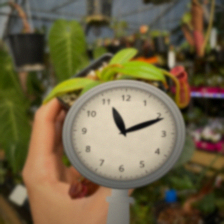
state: 11:11
